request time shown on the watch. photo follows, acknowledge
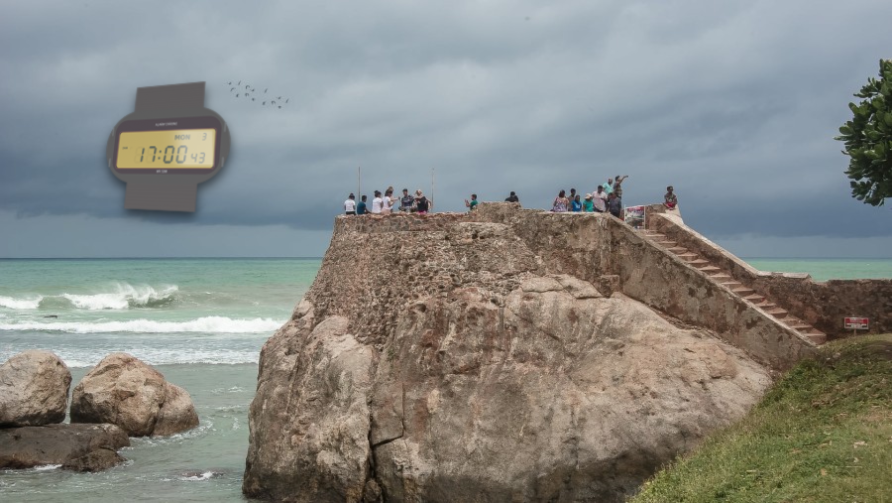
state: 17:00:43
